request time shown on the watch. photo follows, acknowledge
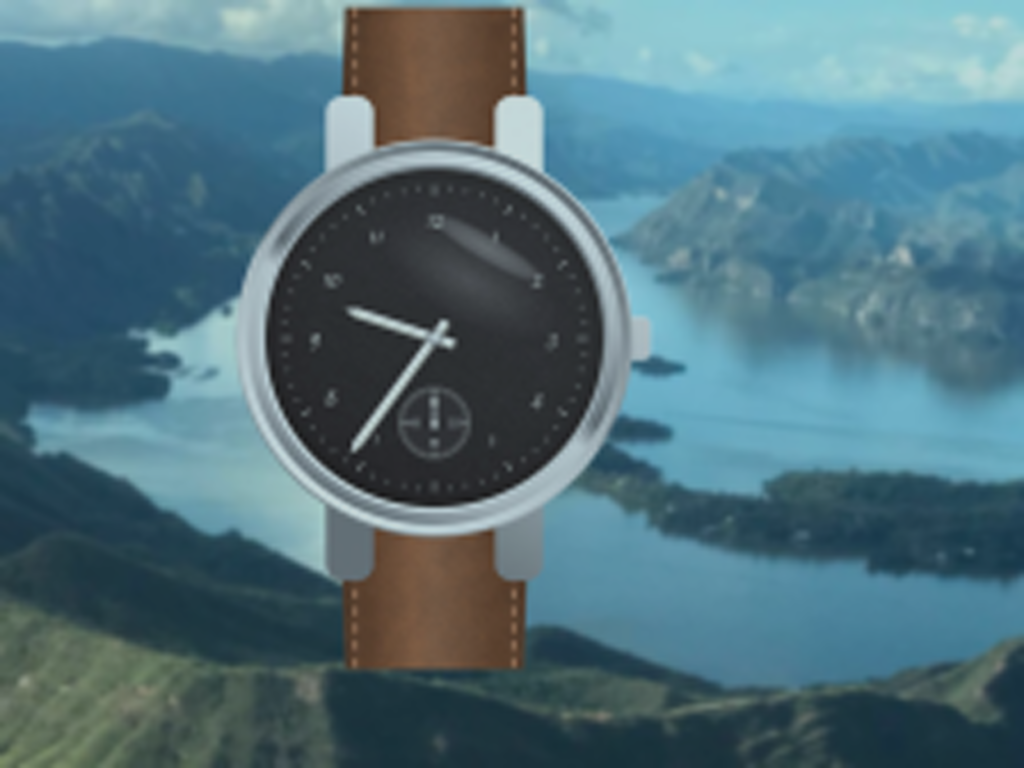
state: 9:36
